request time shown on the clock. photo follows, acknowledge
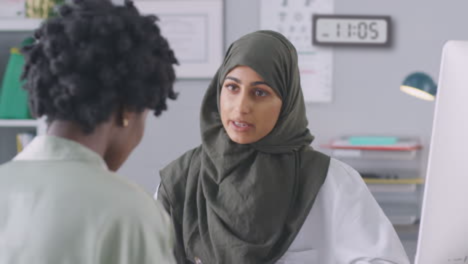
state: 11:05
